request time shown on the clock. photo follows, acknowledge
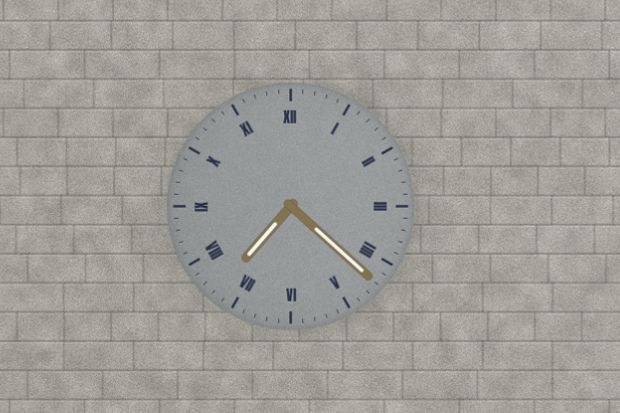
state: 7:22
